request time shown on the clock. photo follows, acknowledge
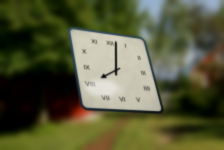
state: 8:02
